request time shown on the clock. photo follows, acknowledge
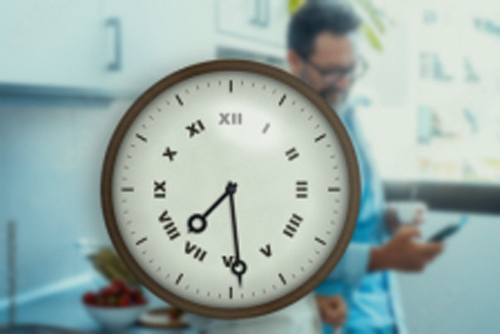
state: 7:29
